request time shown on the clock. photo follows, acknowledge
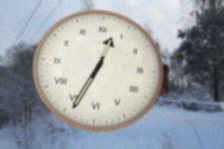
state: 12:34
